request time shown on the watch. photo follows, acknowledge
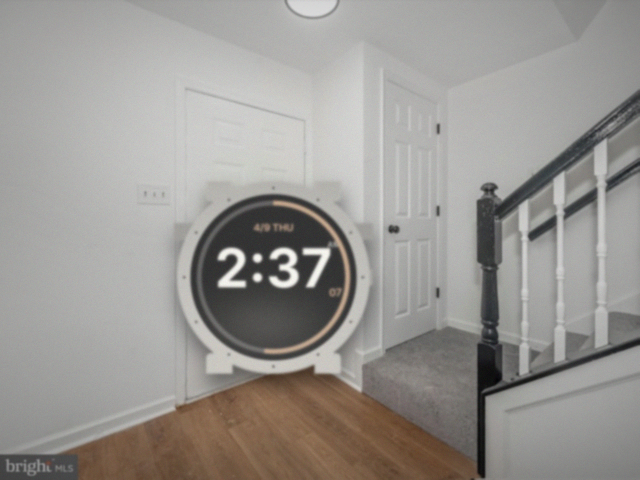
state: 2:37
